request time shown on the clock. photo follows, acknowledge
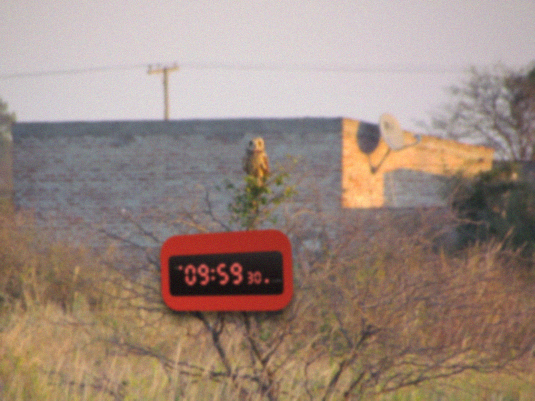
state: 9:59
